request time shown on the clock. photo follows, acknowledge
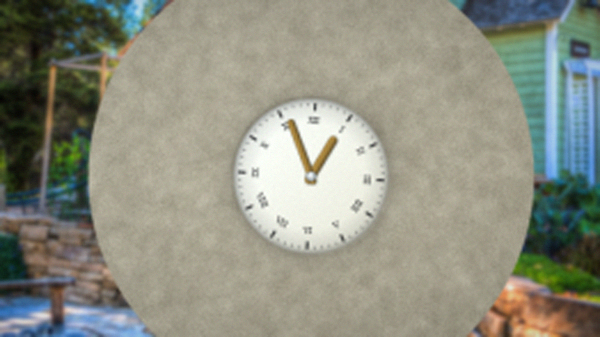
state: 12:56
